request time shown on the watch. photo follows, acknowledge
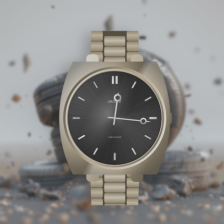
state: 12:16
